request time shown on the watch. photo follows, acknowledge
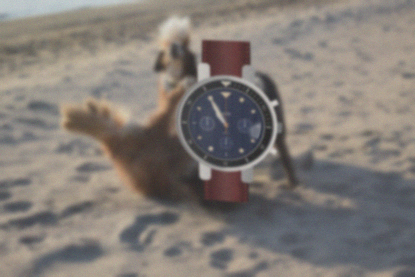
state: 10:55
